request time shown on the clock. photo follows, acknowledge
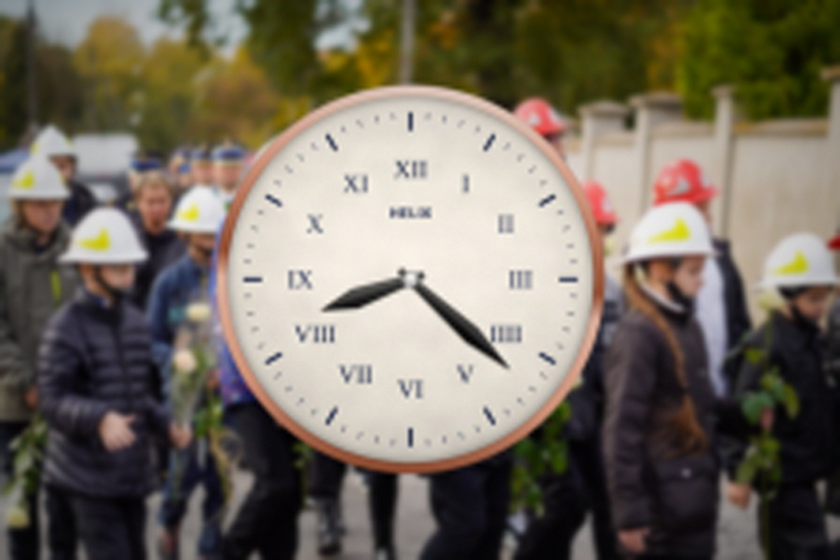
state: 8:22
